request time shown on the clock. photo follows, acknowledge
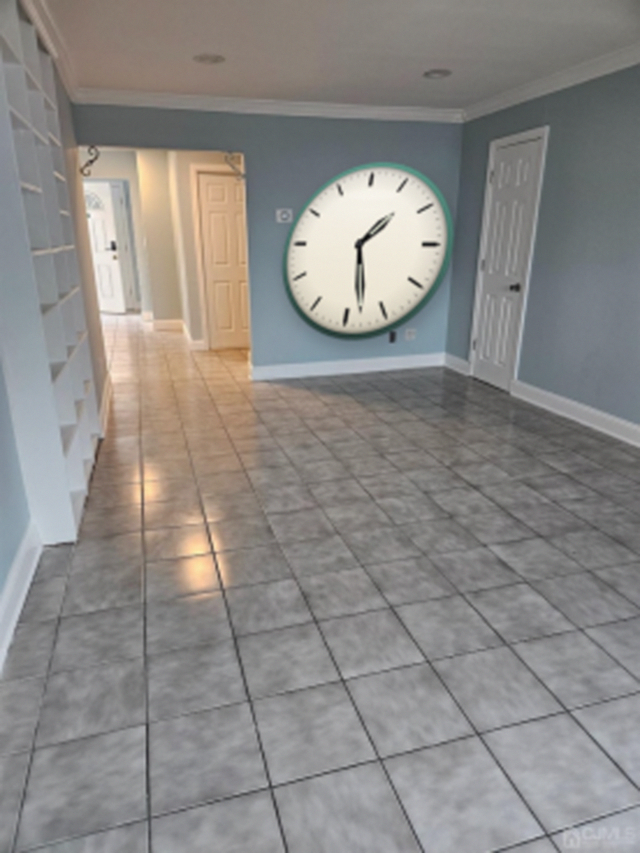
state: 1:28
